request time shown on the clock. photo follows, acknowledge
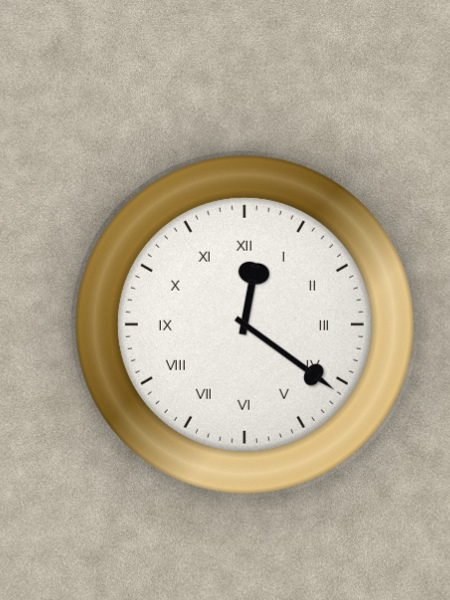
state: 12:21
